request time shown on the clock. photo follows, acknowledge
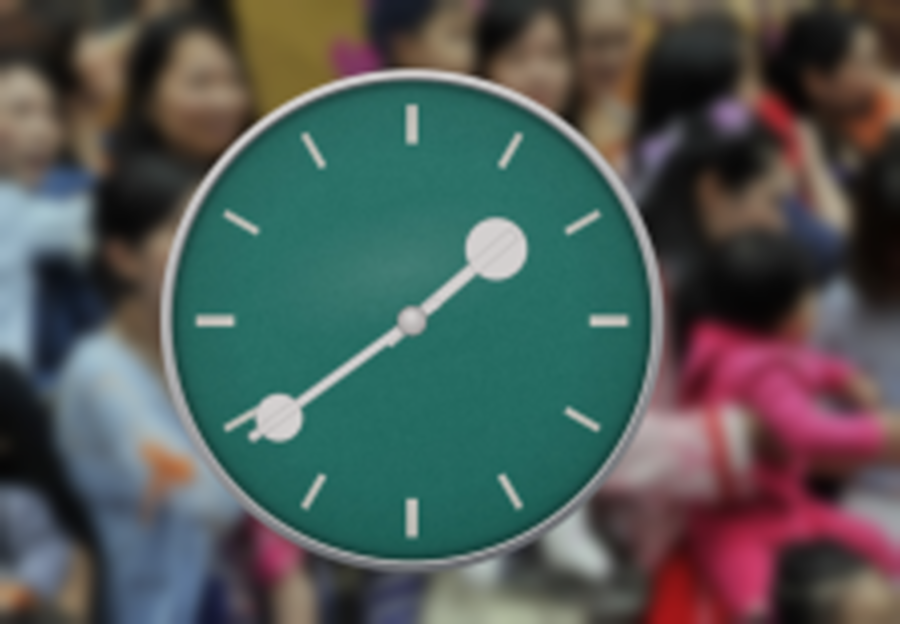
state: 1:39
